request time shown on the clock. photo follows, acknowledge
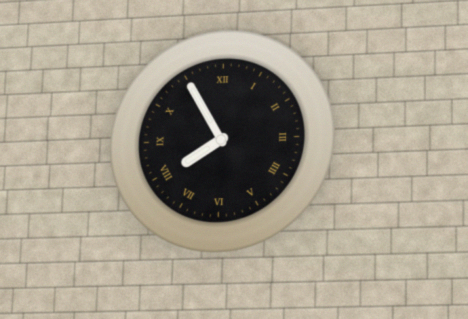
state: 7:55
